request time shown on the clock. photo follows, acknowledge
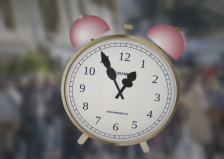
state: 12:55
